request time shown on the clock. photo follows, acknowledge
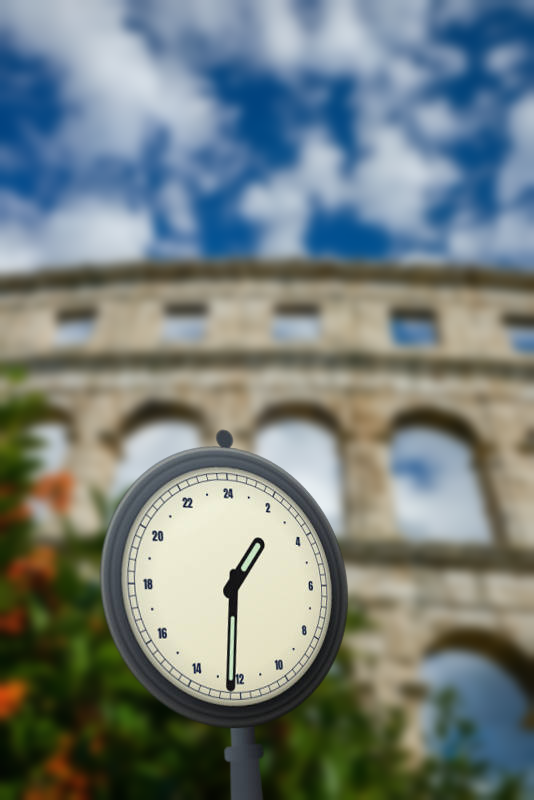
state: 2:31
